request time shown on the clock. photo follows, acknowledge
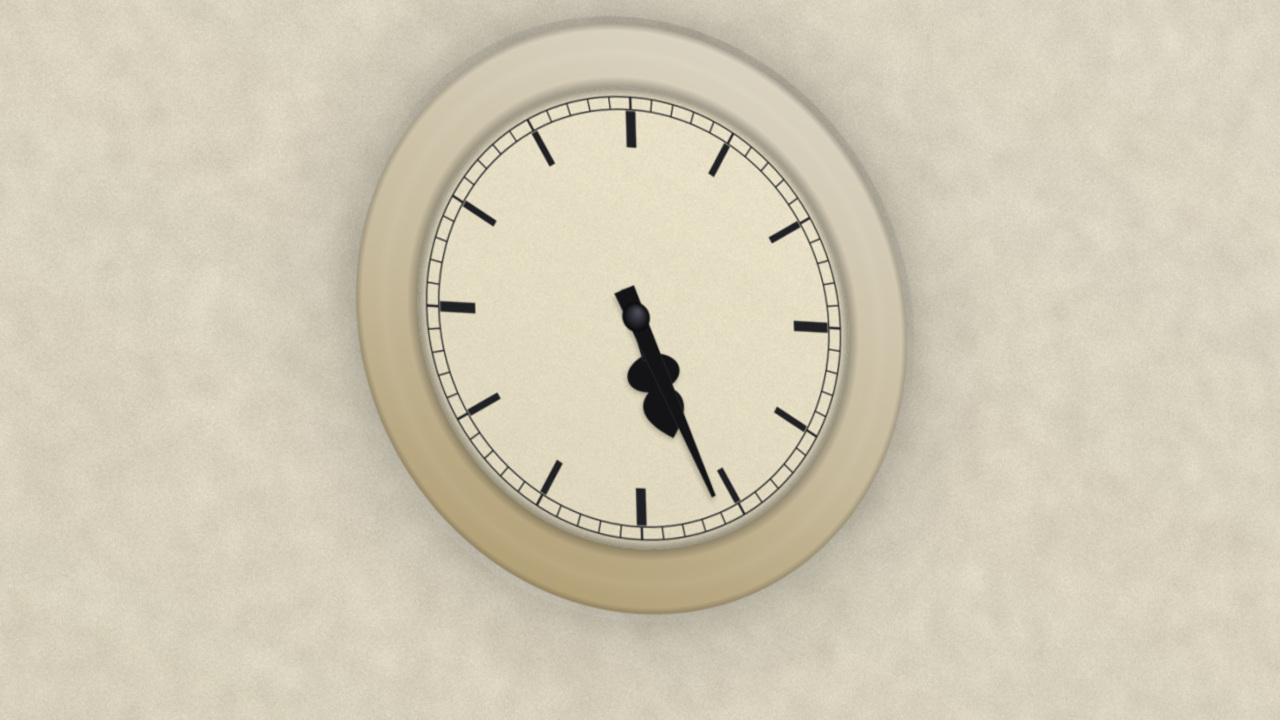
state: 5:26
